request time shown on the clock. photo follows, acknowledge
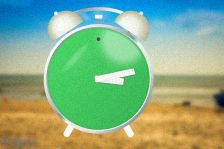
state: 3:13
